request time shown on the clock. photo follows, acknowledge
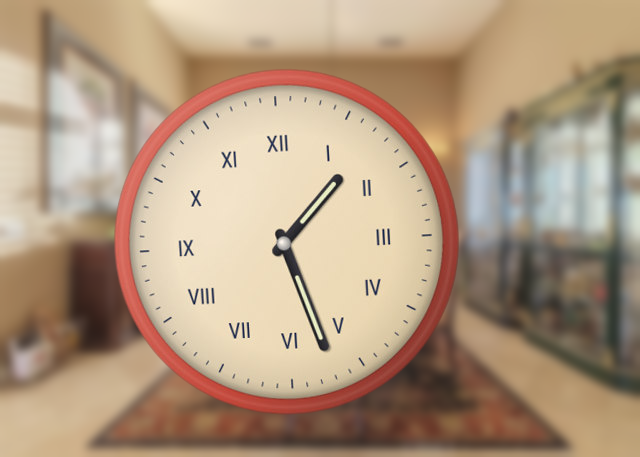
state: 1:27
